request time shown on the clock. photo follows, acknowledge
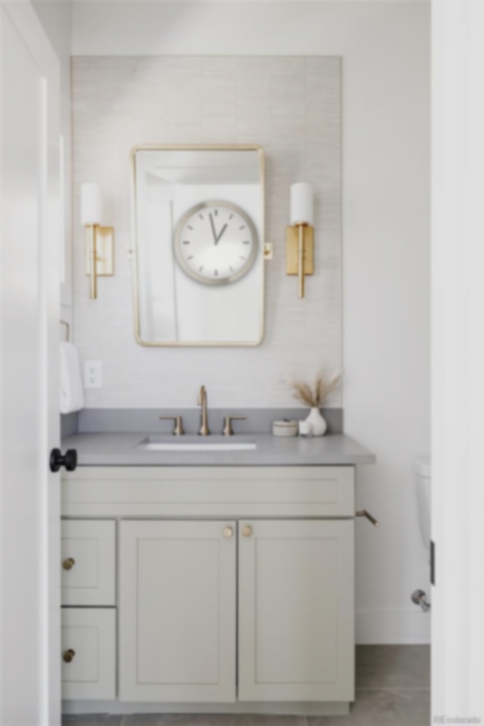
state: 12:58
